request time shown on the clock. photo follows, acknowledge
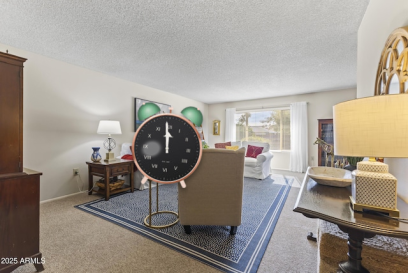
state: 11:59
